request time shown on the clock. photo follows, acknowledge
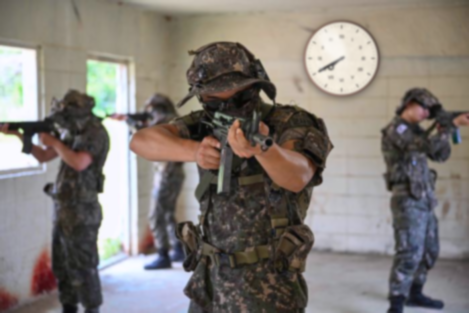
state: 7:40
